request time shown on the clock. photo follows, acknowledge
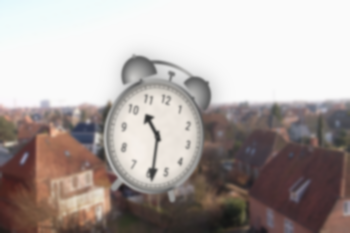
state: 10:29
